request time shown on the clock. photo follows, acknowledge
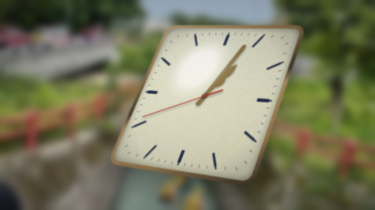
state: 1:03:41
